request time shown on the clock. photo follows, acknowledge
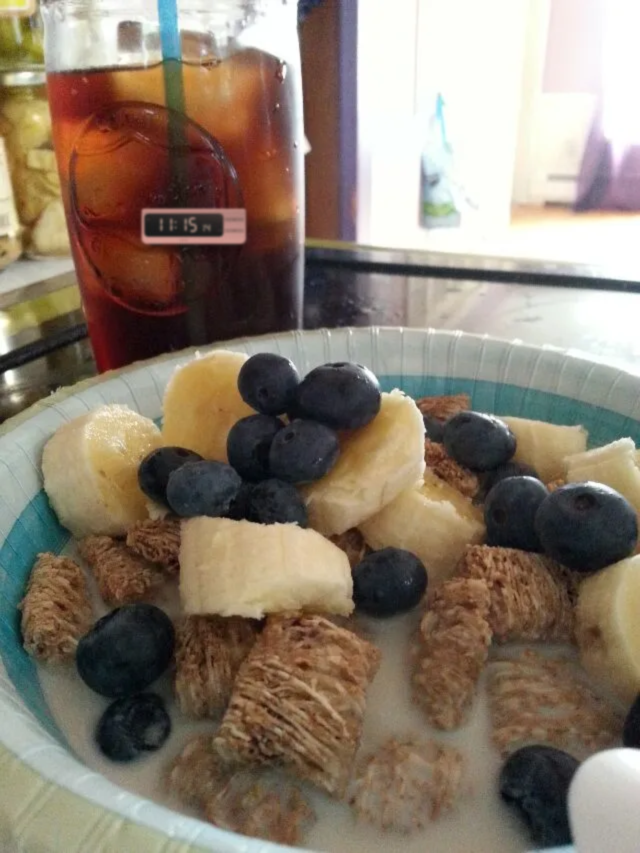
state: 11:15
